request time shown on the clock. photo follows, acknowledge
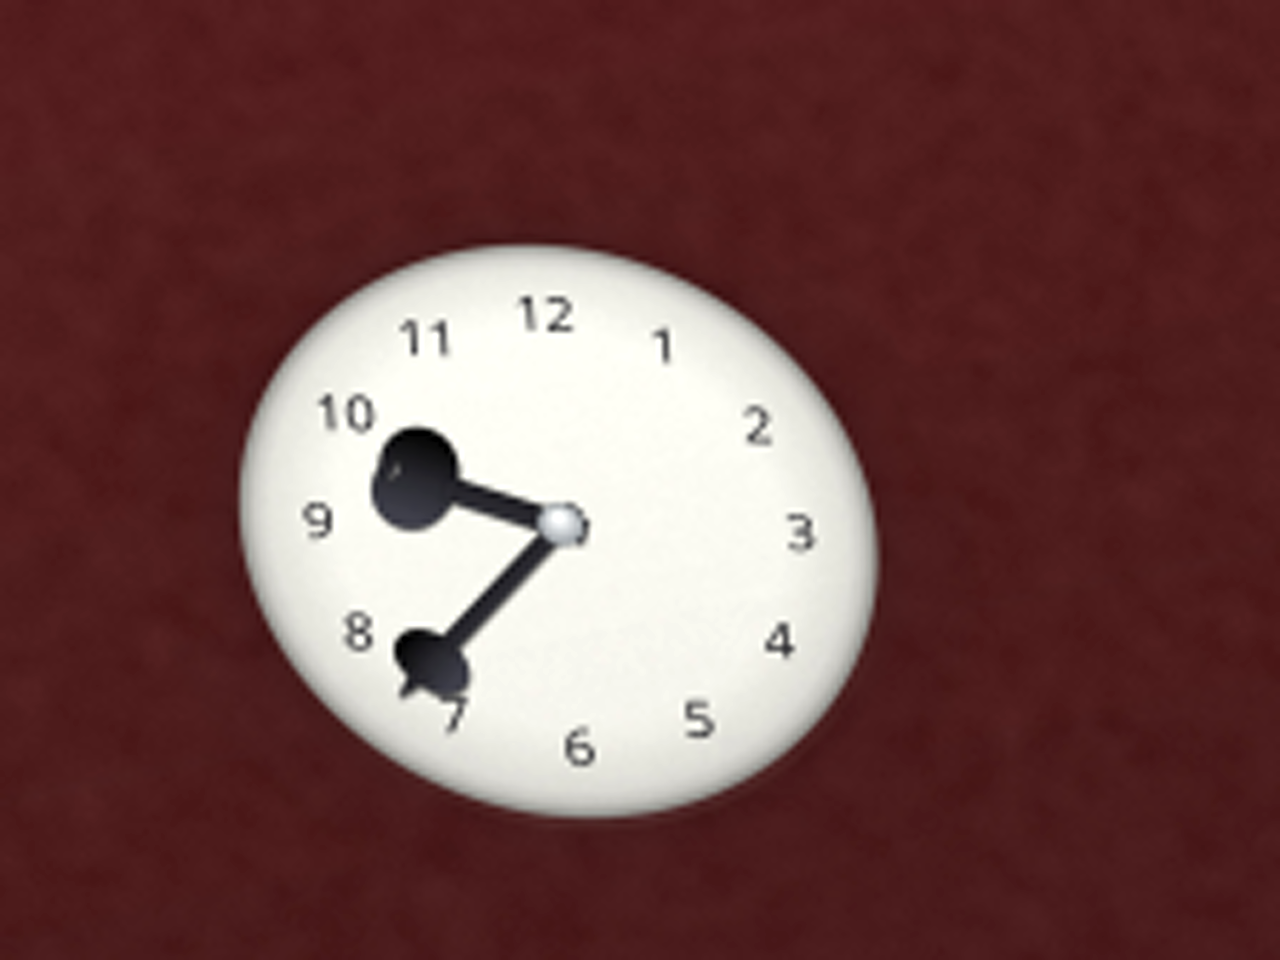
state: 9:37
